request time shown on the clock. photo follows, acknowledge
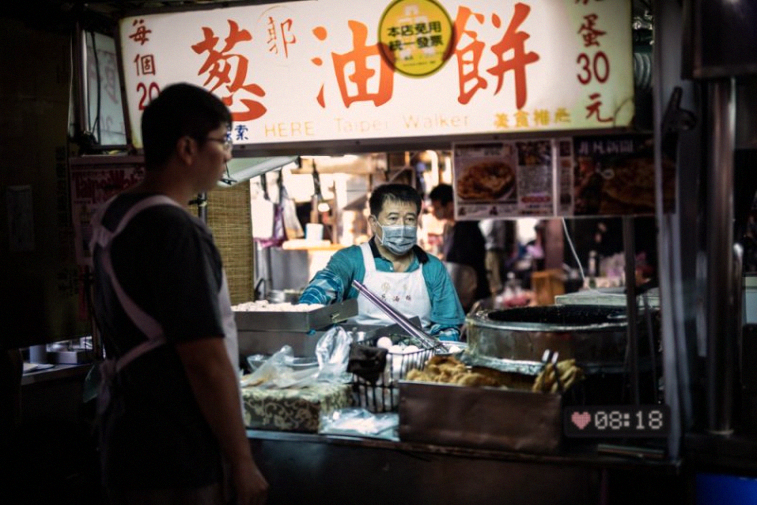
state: 8:18
